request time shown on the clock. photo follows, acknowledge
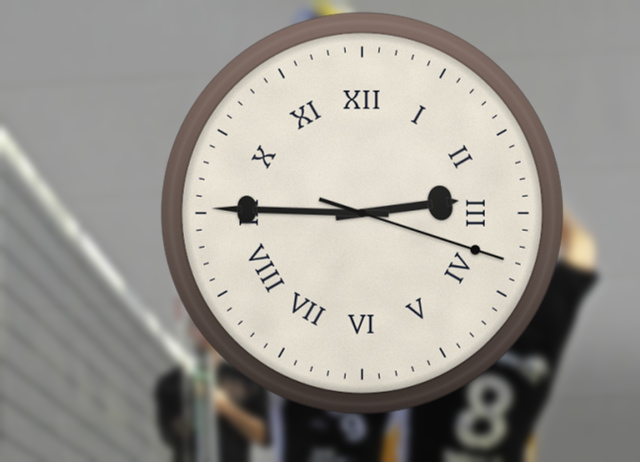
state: 2:45:18
